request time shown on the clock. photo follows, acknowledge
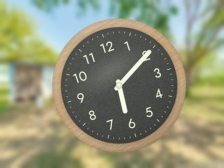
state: 6:10
